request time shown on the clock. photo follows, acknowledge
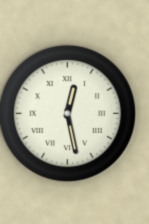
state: 12:28
